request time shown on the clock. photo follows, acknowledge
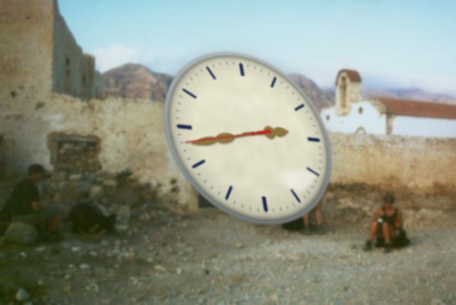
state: 2:42:43
